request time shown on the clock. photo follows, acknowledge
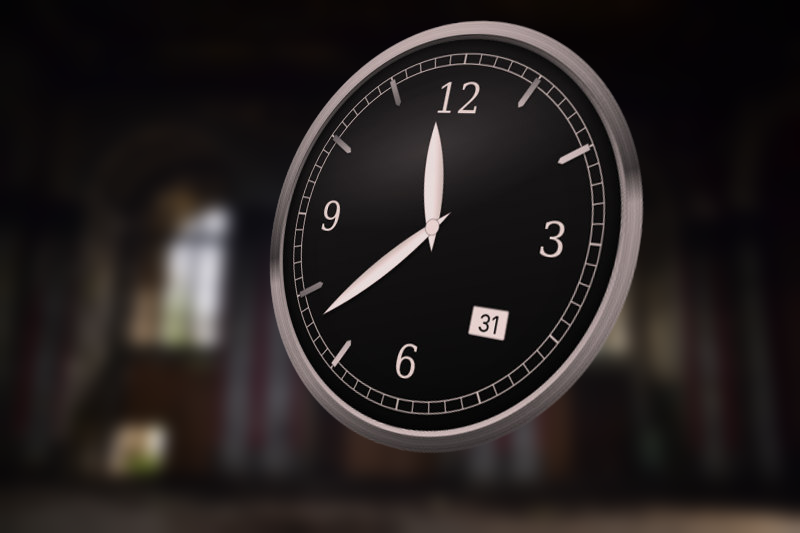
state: 11:38
